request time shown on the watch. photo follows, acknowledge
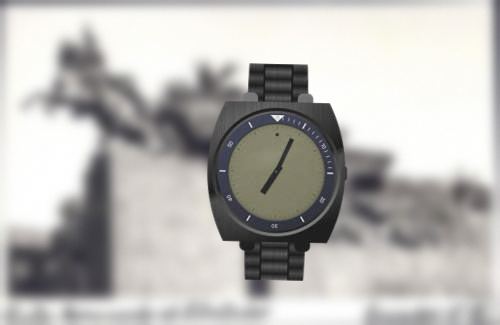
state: 7:04
